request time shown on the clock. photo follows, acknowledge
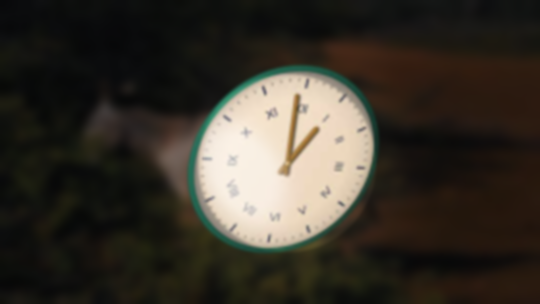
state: 12:59
